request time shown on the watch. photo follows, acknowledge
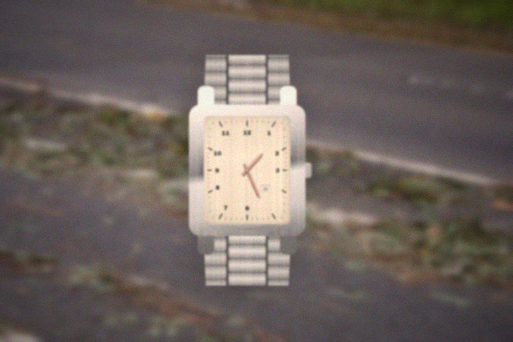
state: 1:26
